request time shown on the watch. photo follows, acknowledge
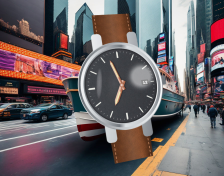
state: 6:57
